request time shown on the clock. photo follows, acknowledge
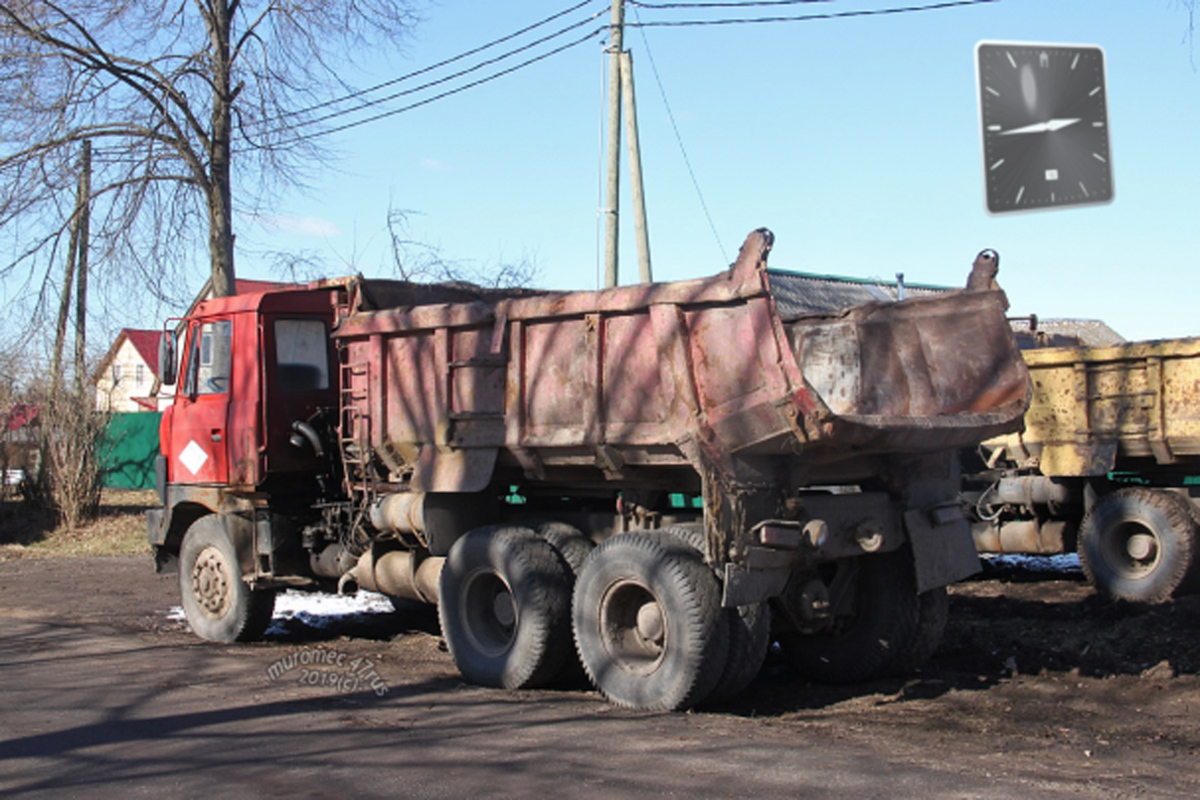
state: 2:44
